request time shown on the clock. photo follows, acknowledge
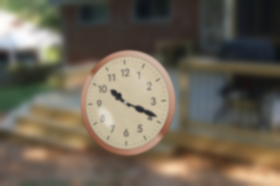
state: 10:19
